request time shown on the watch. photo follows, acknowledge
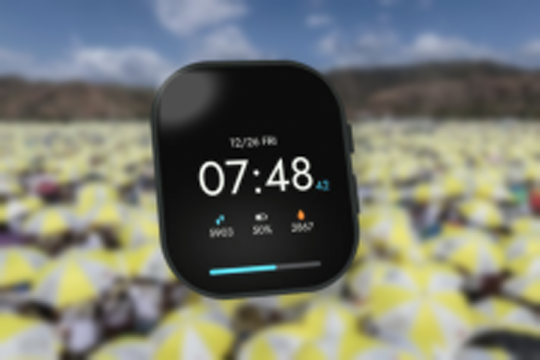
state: 7:48
